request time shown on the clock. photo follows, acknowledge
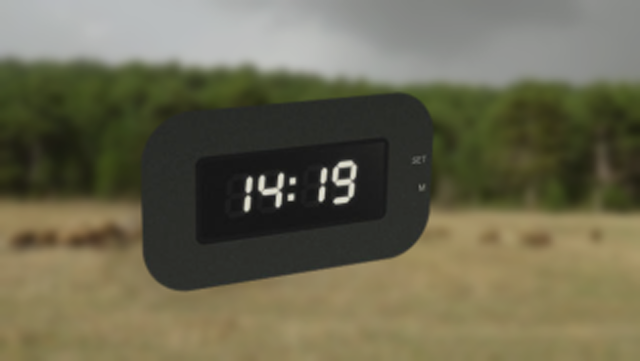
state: 14:19
